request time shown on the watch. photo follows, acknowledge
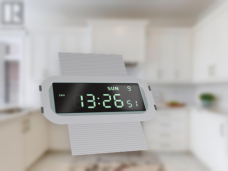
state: 13:26:51
